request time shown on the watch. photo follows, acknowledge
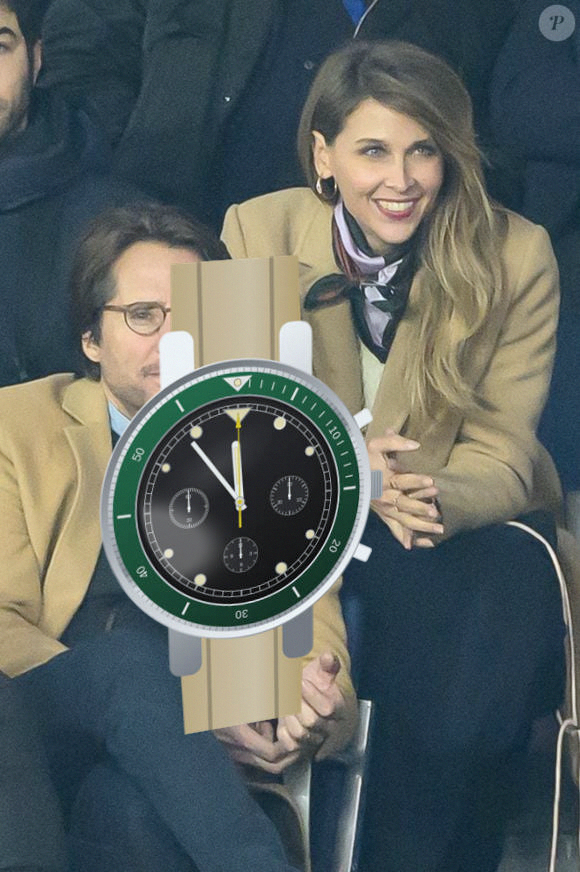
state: 11:54
